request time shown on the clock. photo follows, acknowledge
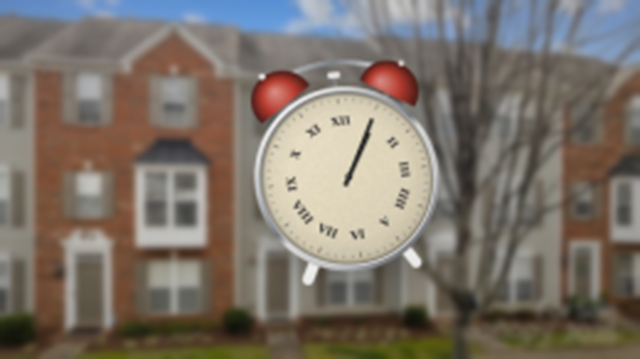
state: 1:05
